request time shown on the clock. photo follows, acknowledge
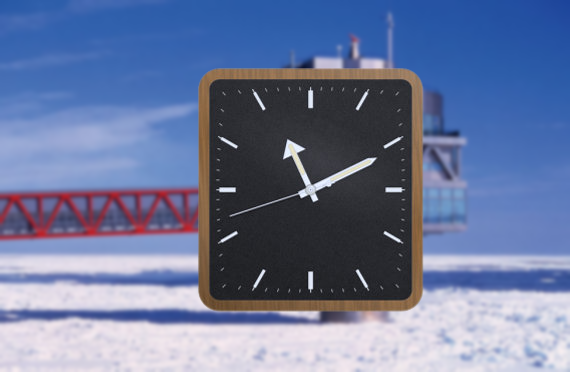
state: 11:10:42
